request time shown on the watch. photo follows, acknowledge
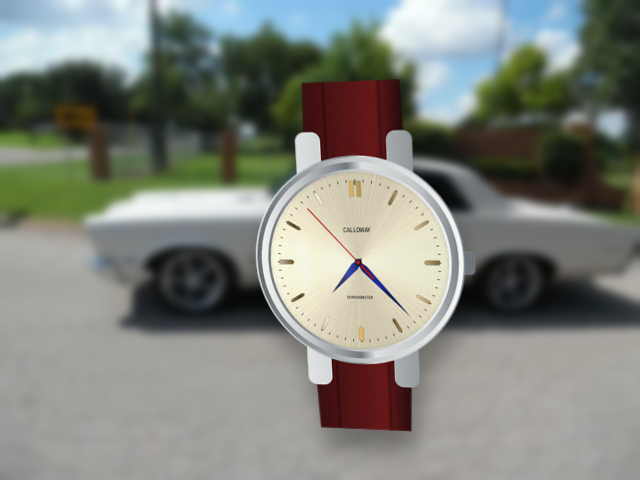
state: 7:22:53
